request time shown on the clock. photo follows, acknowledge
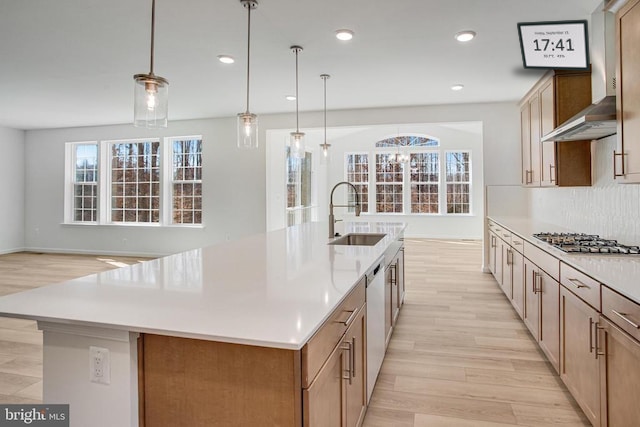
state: 17:41
